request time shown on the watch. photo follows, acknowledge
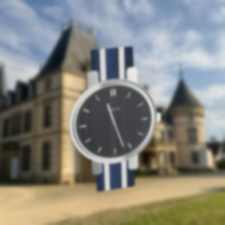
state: 11:27
